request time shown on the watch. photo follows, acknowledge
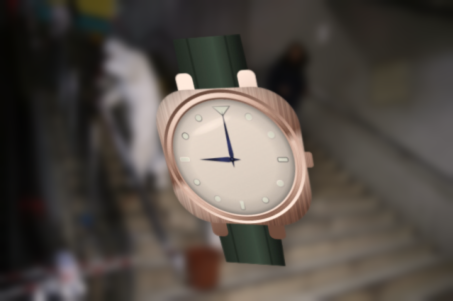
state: 9:00
